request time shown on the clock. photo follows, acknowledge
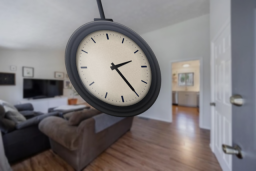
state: 2:25
